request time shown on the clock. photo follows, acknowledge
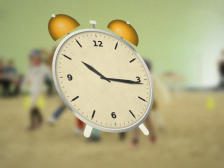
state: 10:16
